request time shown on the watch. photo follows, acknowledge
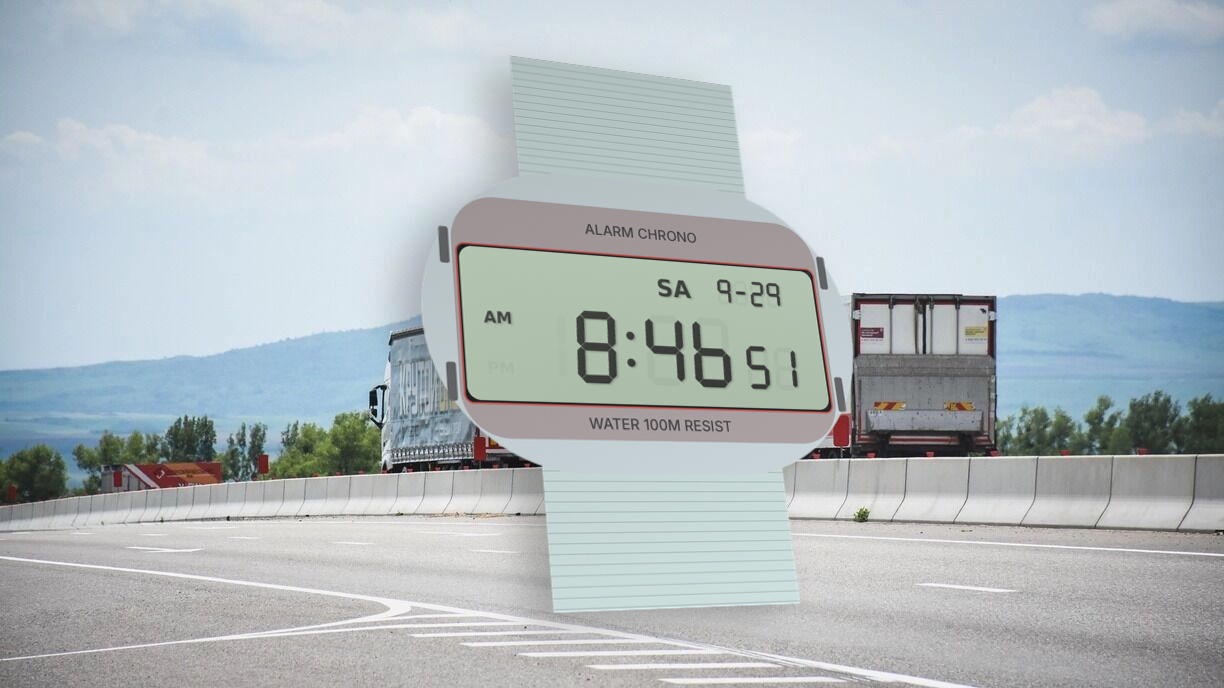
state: 8:46:51
